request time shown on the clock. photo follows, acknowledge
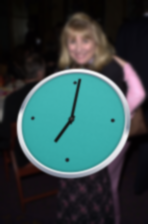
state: 7:01
